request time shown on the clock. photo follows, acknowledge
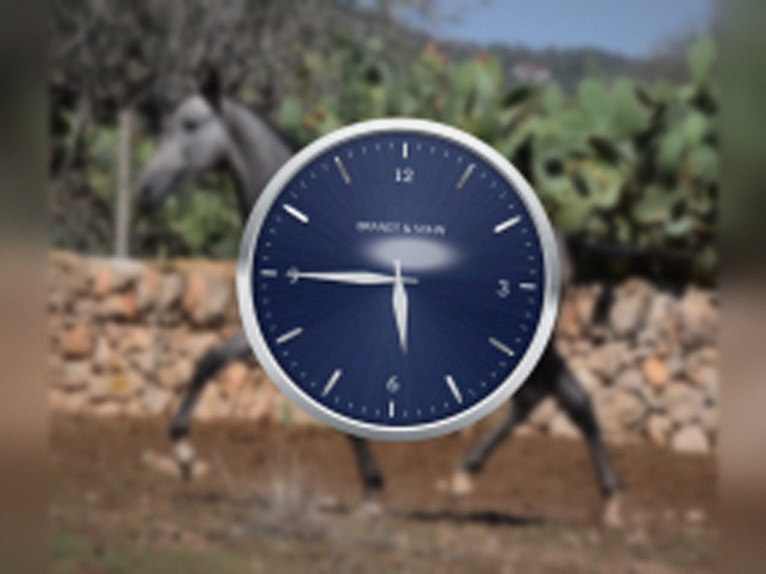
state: 5:45
